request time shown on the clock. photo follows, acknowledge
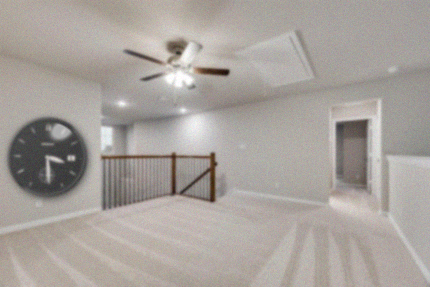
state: 3:29
